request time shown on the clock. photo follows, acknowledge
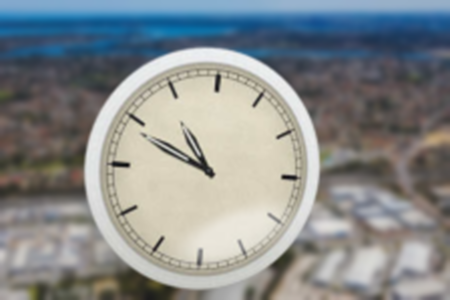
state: 10:49
